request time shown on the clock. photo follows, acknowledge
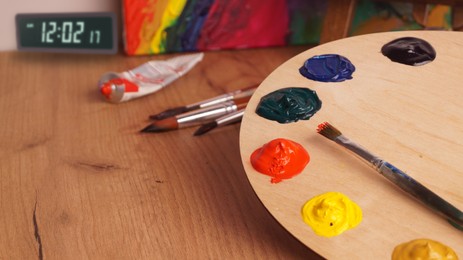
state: 12:02:17
